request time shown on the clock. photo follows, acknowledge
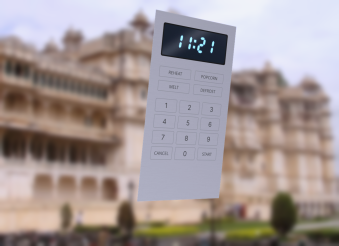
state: 11:21
